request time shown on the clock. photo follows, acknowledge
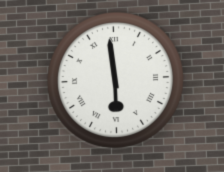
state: 5:59
